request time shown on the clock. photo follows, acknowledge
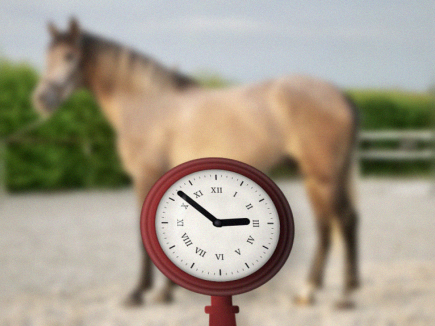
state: 2:52
